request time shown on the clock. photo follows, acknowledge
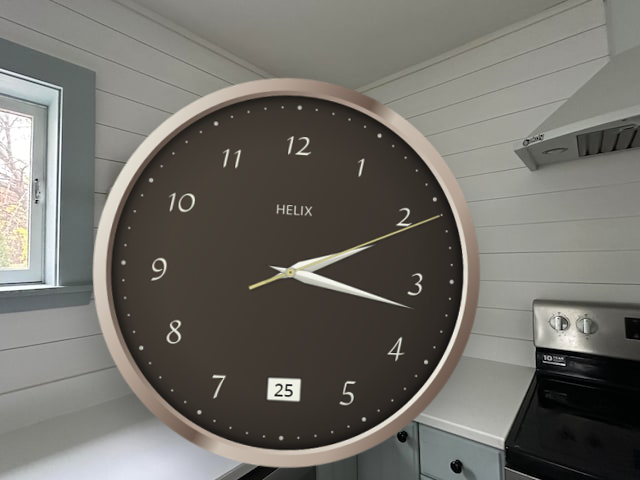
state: 2:17:11
